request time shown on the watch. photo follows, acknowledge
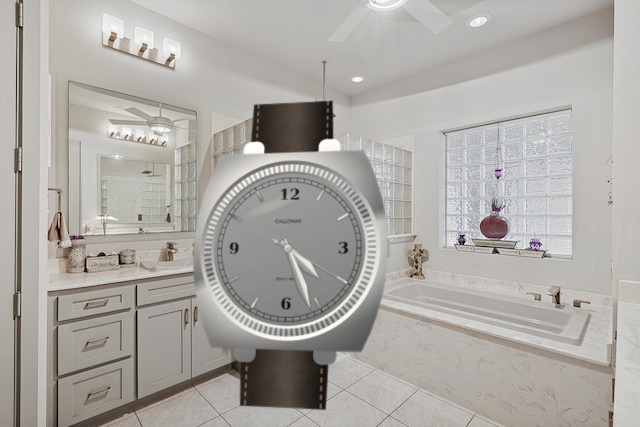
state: 4:26:20
